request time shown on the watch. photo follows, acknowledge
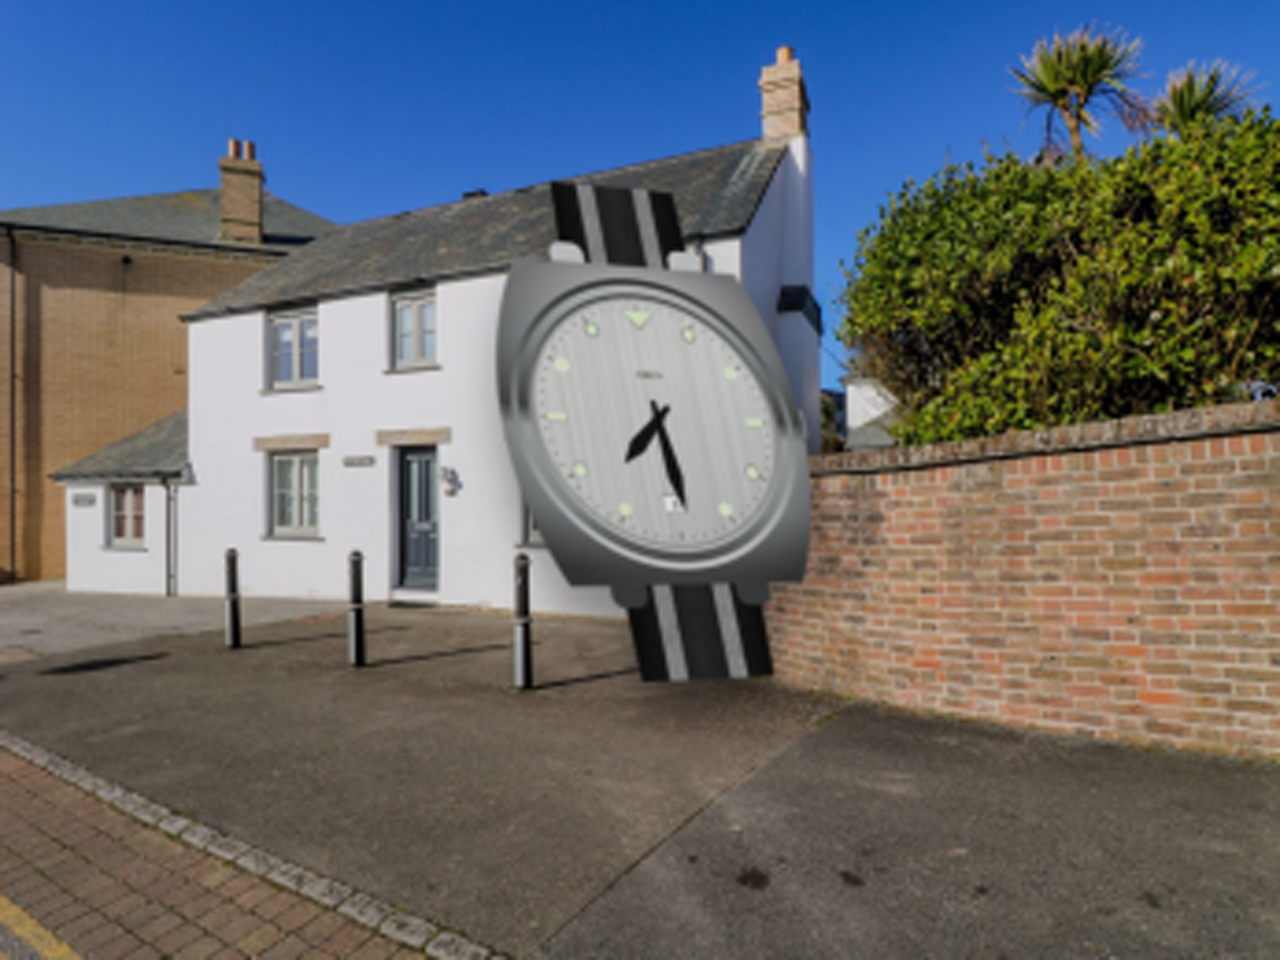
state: 7:29
